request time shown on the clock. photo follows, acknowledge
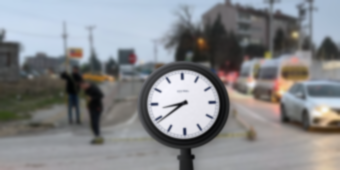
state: 8:39
